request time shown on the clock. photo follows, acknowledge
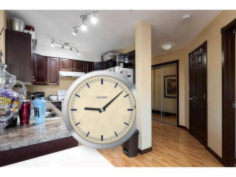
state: 9:08
